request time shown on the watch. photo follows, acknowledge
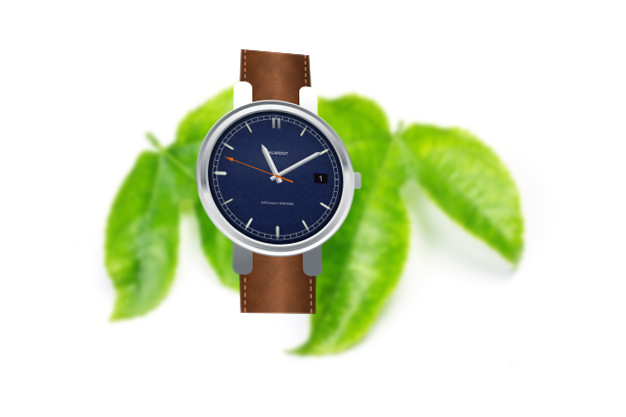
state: 11:09:48
